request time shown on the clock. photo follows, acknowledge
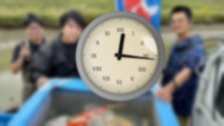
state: 12:16
